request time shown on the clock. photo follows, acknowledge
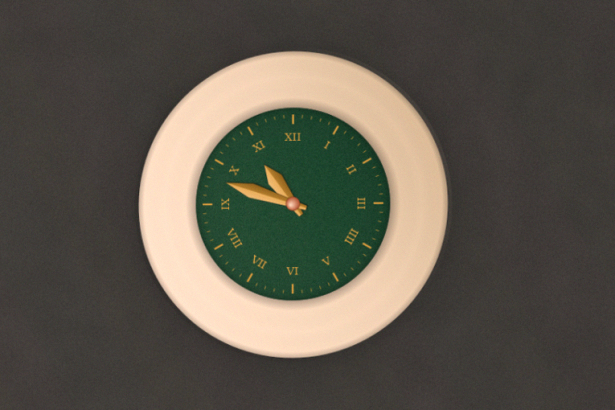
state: 10:48
